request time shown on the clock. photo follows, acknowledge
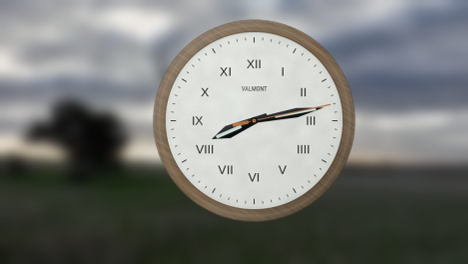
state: 8:13:13
